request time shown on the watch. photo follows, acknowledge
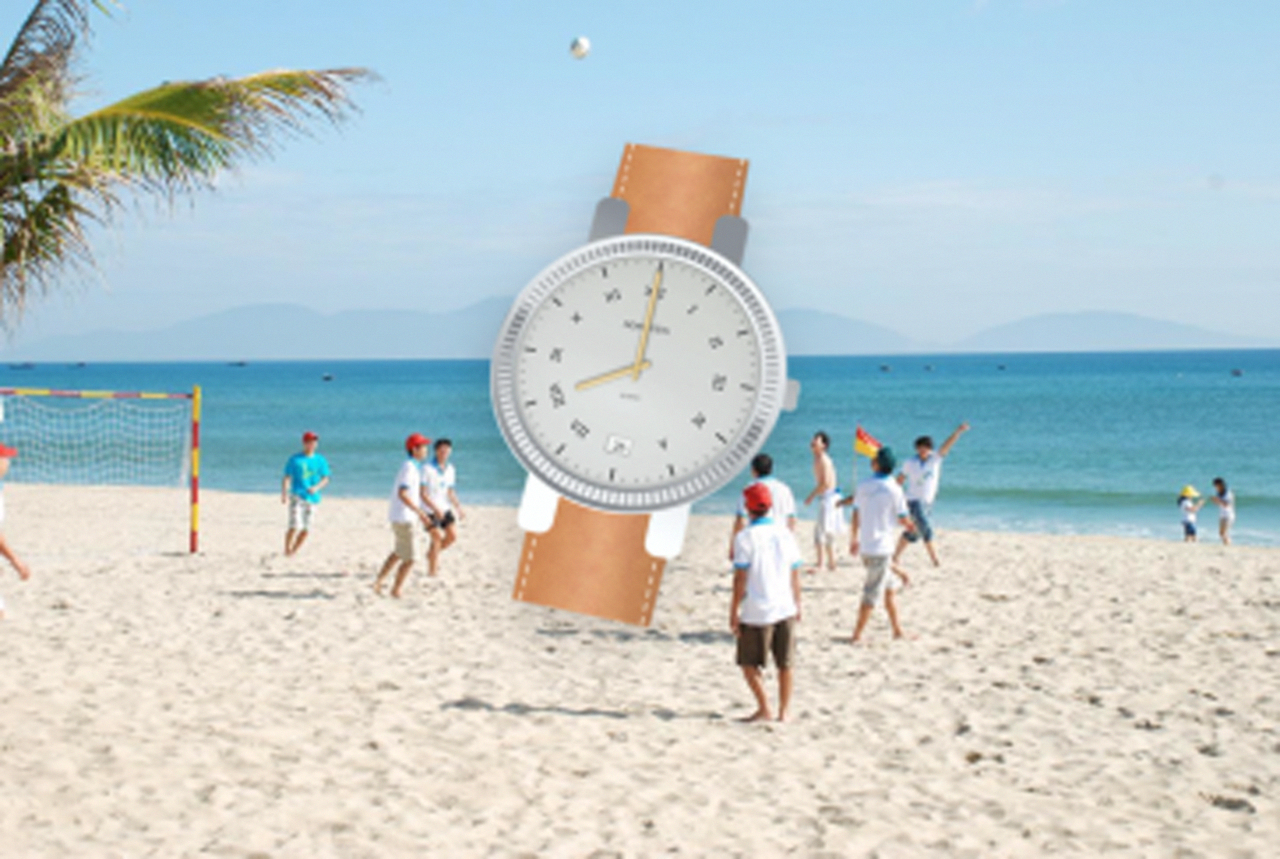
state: 8:00
